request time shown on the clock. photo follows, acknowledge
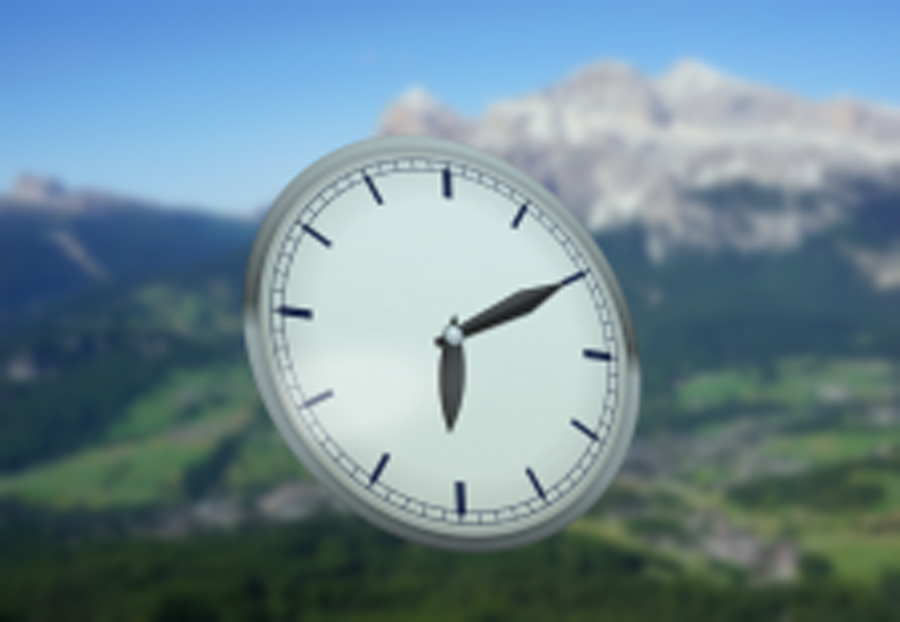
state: 6:10
